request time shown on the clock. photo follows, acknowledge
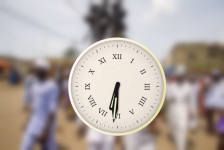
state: 6:31
